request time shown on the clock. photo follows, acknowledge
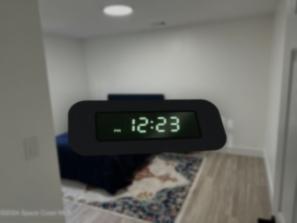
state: 12:23
